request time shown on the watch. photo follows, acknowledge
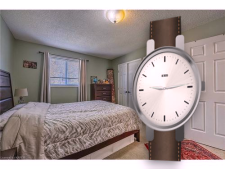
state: 9:14
